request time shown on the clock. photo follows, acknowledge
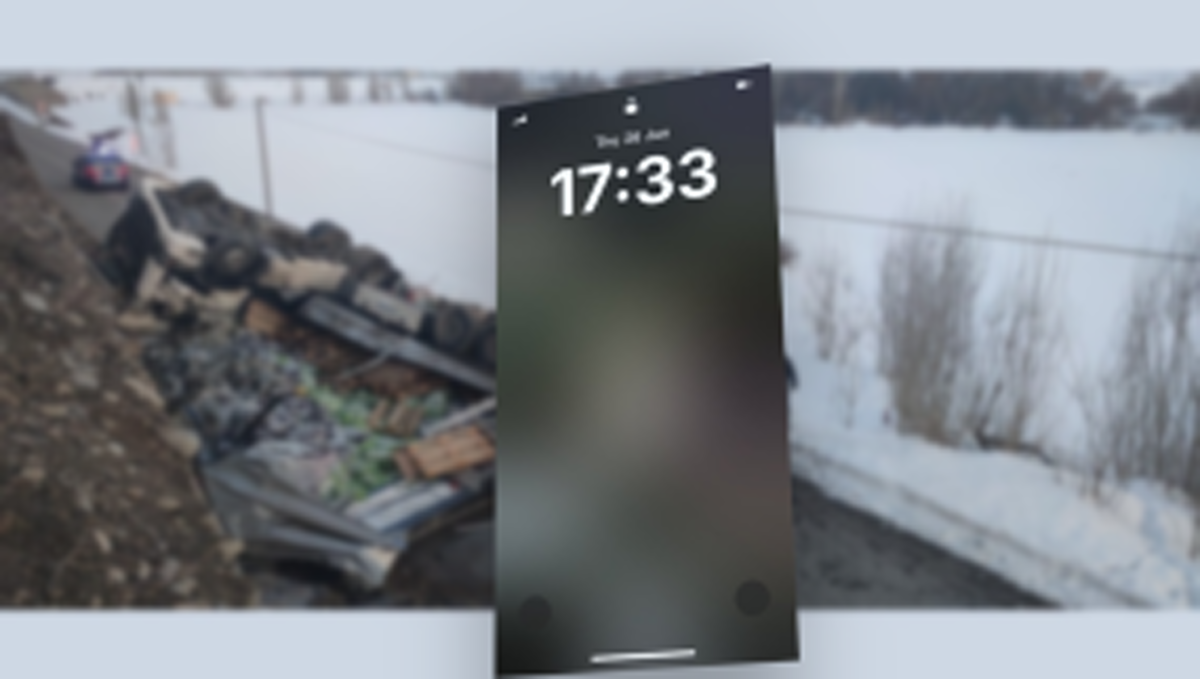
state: 17:33
